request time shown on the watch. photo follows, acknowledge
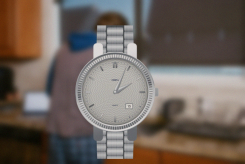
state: 2:04
